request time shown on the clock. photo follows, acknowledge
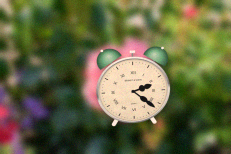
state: 2:22
